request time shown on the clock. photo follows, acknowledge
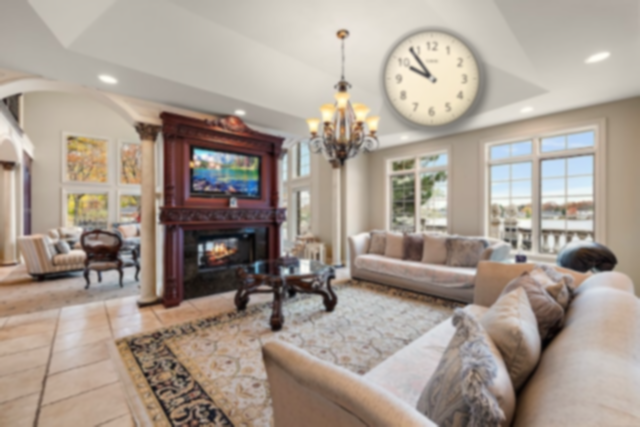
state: 9:54
